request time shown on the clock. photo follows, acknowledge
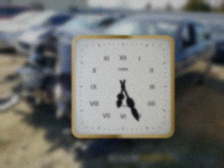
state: 6:26
